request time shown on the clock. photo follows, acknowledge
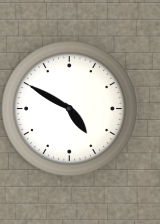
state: 4:50
